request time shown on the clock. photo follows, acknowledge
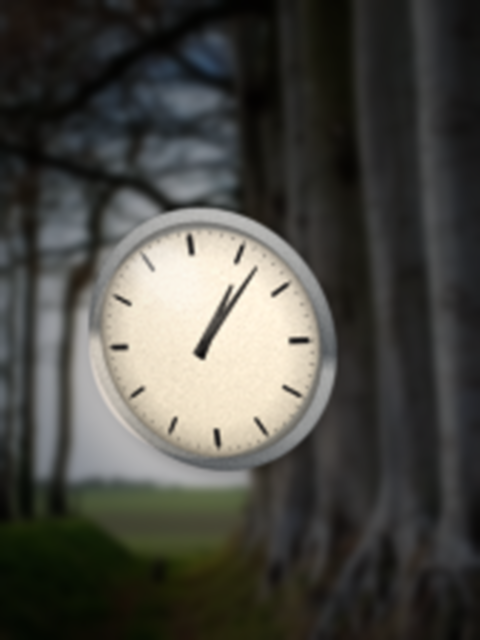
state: 1:07
